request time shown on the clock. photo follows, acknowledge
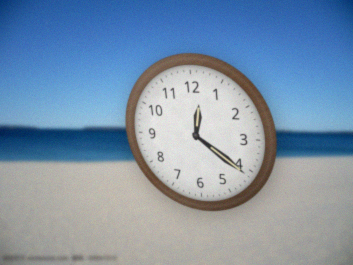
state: 12:21
